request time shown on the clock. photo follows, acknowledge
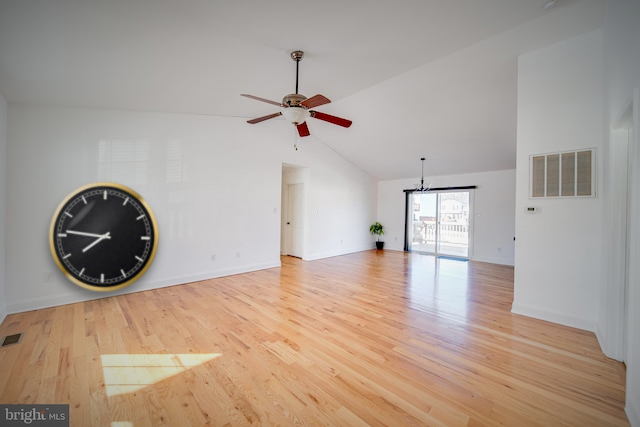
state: 7:46
